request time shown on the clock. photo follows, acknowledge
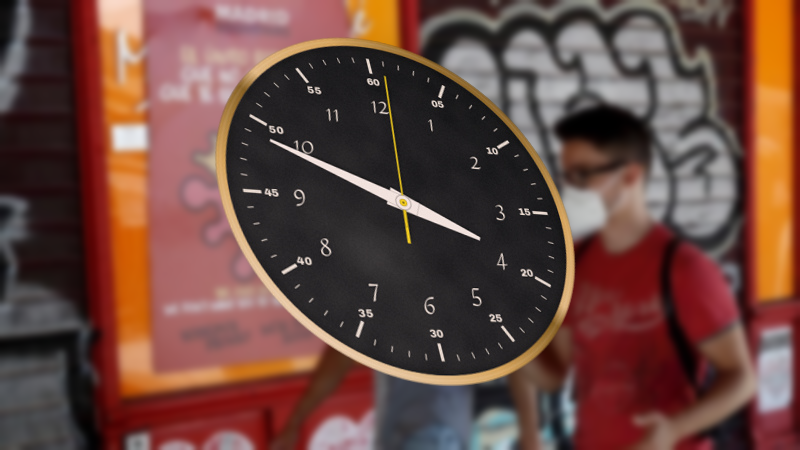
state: 3:49:01
